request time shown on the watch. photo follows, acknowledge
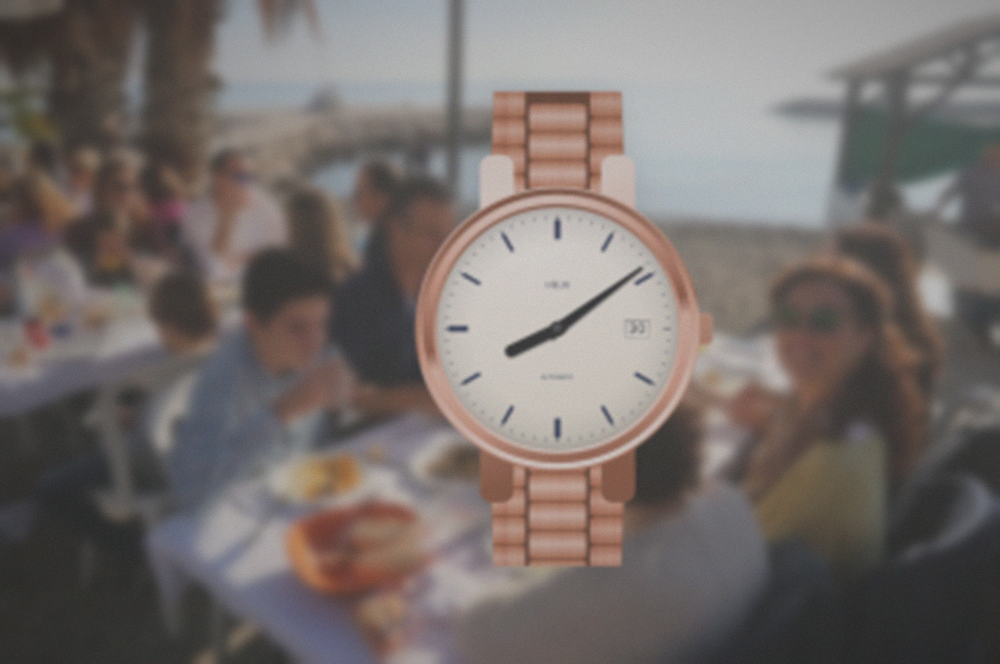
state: 8:09
